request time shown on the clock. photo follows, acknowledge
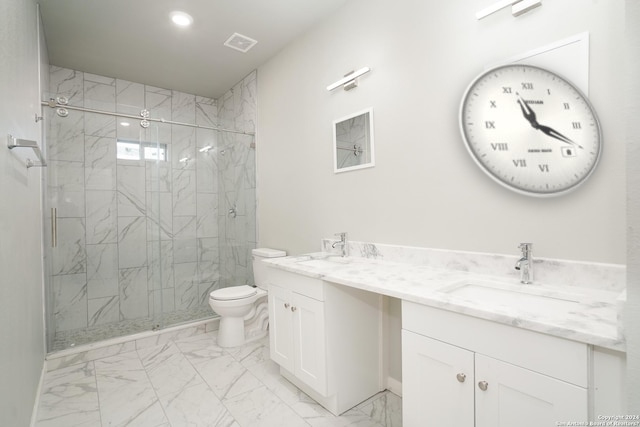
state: 11:20
